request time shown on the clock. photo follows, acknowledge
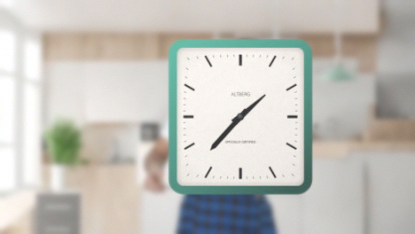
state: 1:37
